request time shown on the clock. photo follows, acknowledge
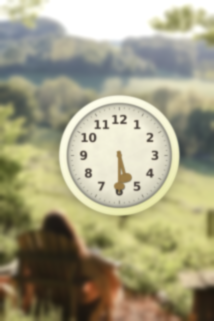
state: 5:30
